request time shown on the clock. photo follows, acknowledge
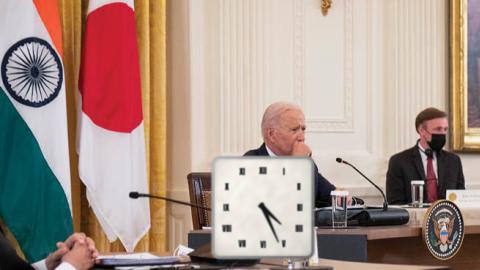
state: 4:26
